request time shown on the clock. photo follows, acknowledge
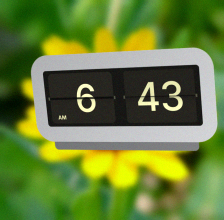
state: 6:43
